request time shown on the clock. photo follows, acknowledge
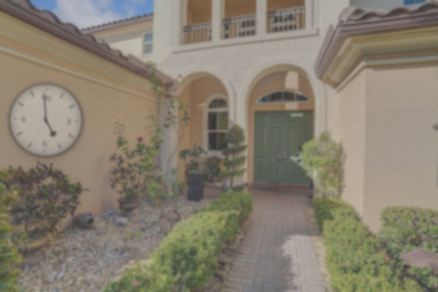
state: 4:59
